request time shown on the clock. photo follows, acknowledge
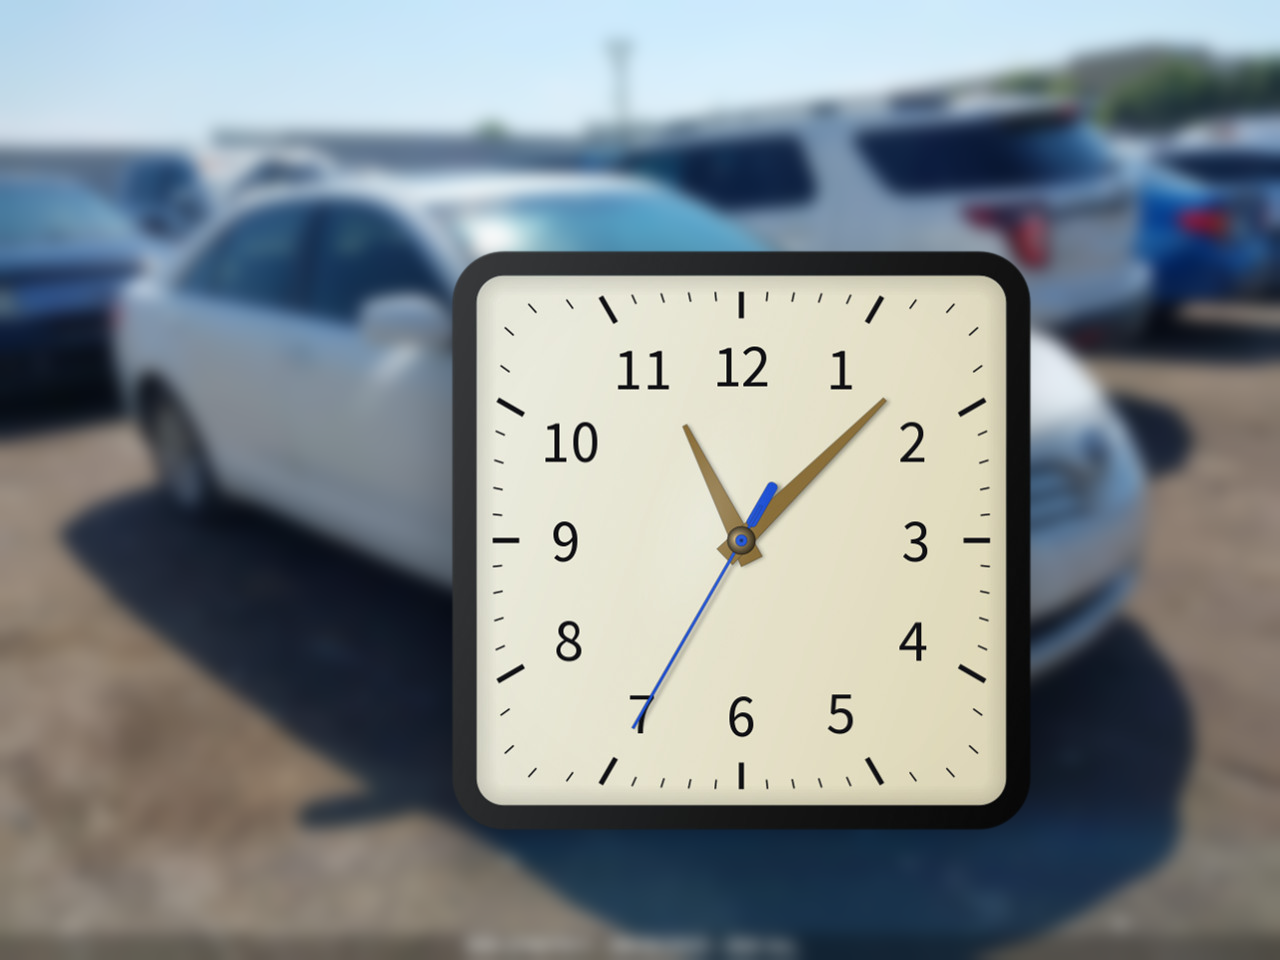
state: 11:07:35
